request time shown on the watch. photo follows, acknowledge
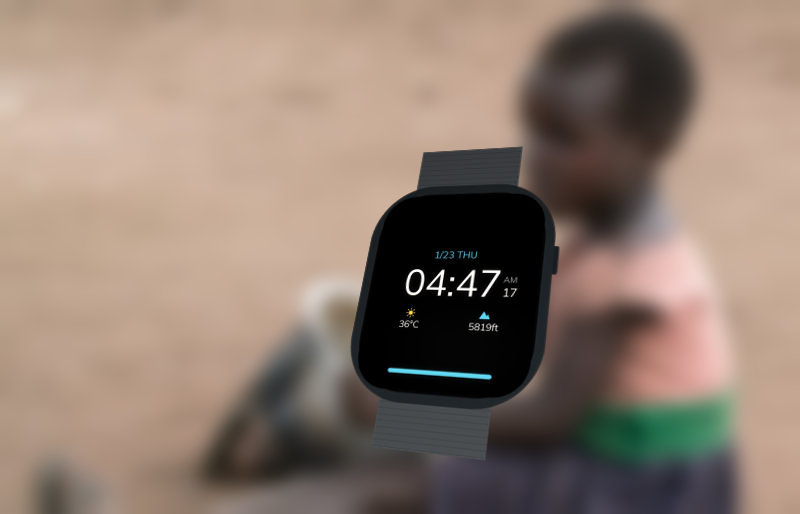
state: 4:47:17
